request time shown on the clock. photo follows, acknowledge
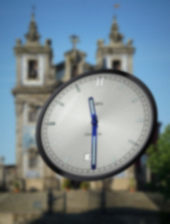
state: 11:29
